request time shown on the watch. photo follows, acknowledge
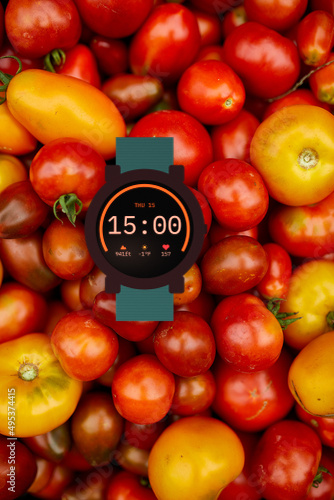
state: 15:00
